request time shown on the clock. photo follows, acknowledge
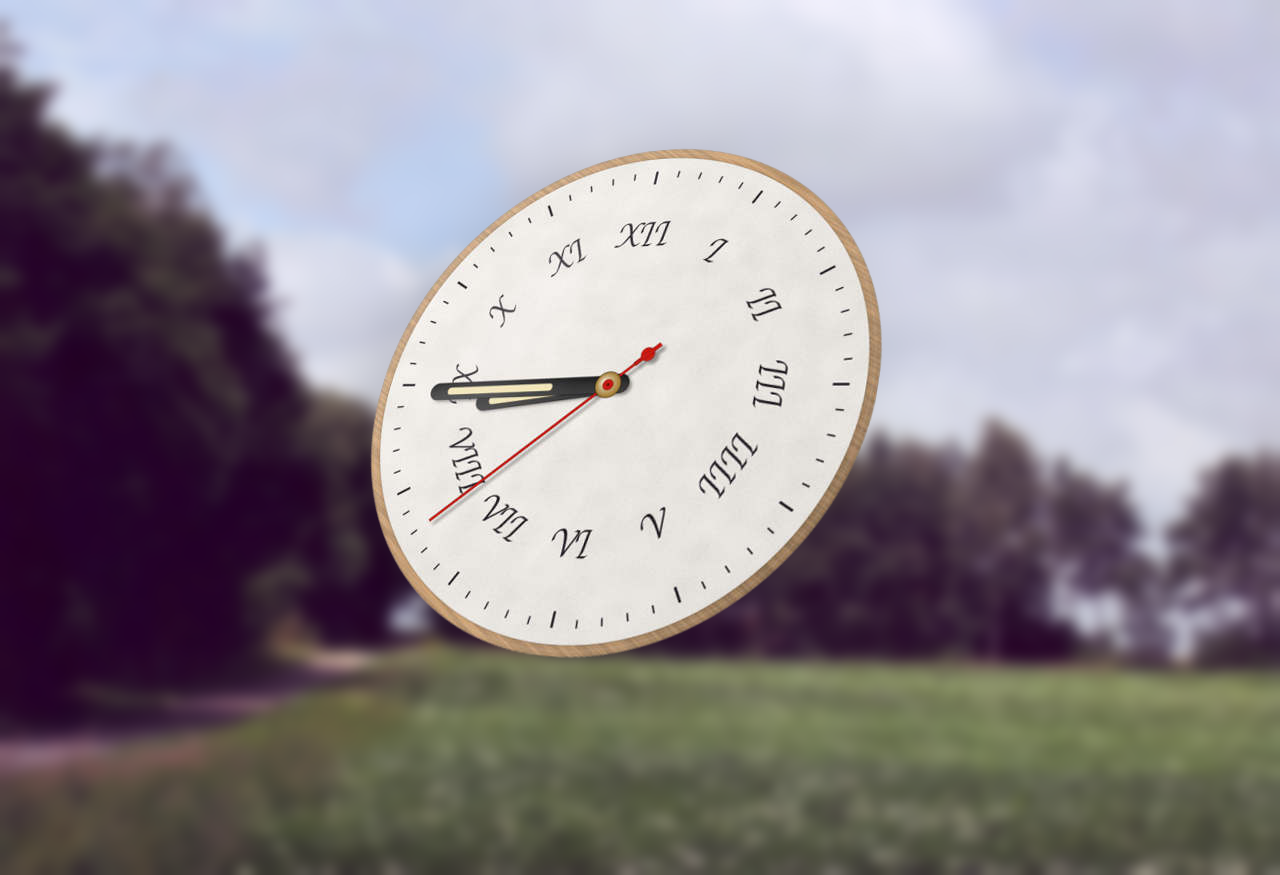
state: 8:44:38
